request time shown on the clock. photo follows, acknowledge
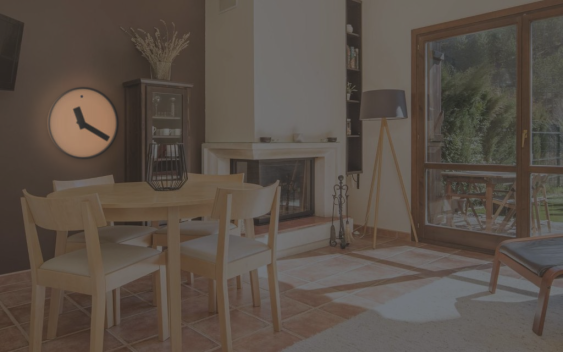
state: 11:20
